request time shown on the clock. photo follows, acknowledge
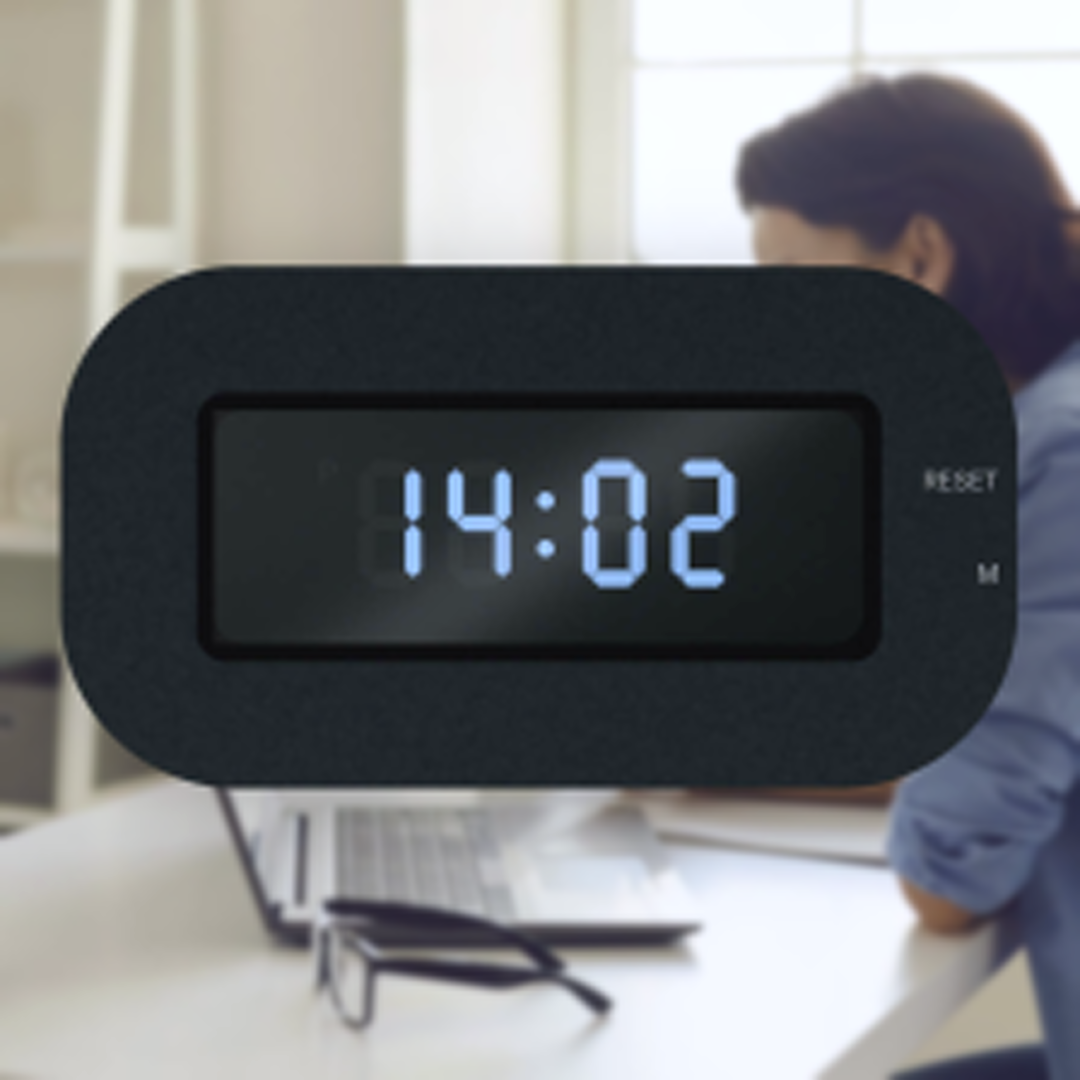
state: 14:02
